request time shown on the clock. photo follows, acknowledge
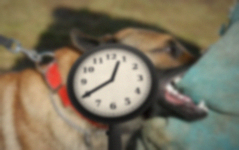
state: 12:40
